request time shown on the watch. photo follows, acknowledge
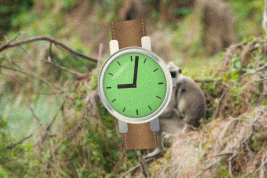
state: 9:02
